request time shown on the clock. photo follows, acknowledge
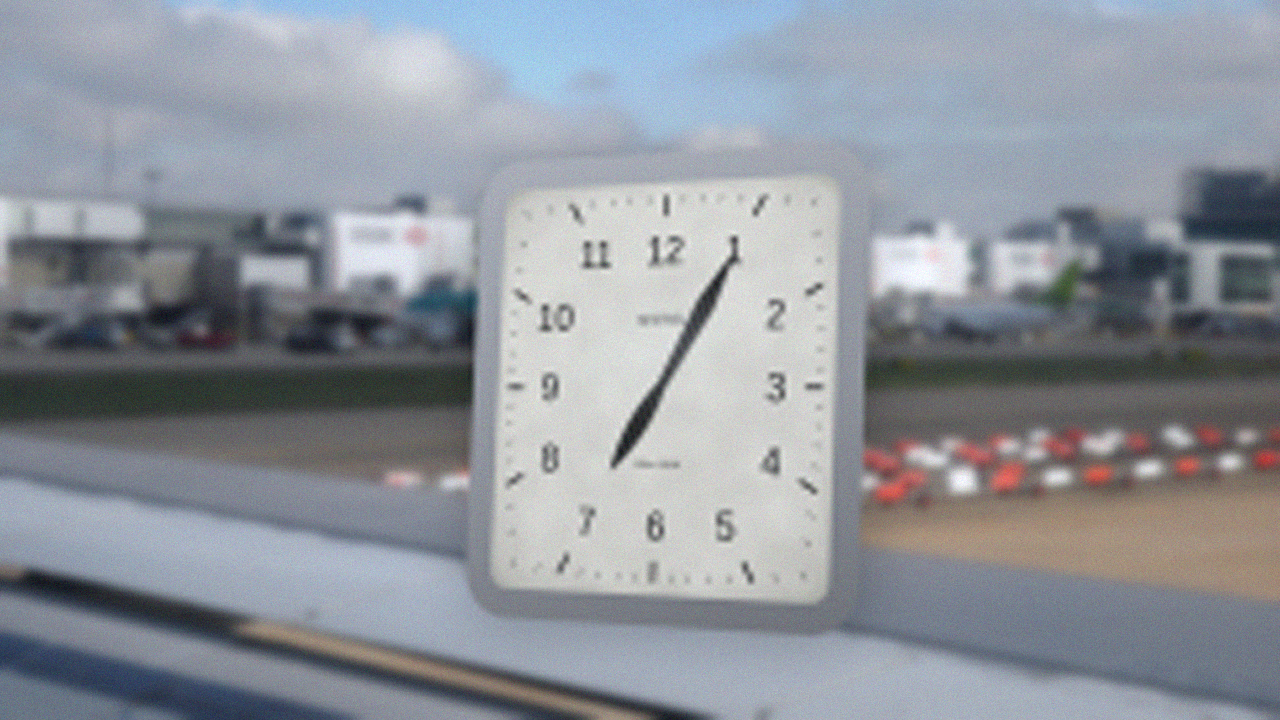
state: 7:05
